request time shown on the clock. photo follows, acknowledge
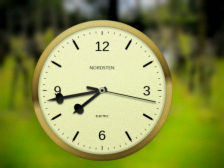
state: 7:43:17
